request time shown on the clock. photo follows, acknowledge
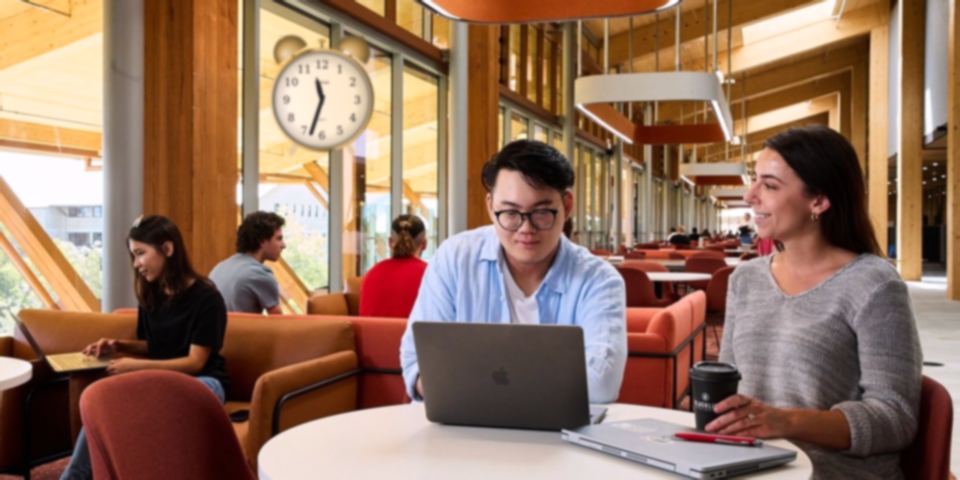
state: 11:33
